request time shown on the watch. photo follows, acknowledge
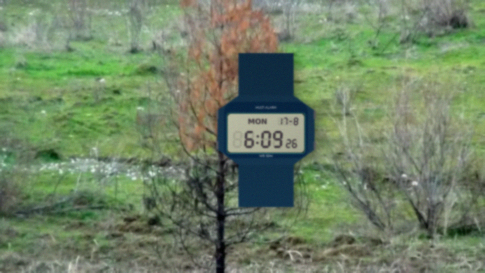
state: 6:09
